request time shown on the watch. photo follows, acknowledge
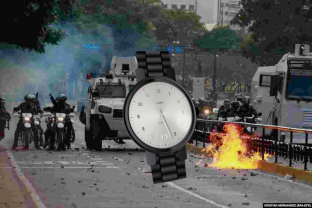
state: 5:27
